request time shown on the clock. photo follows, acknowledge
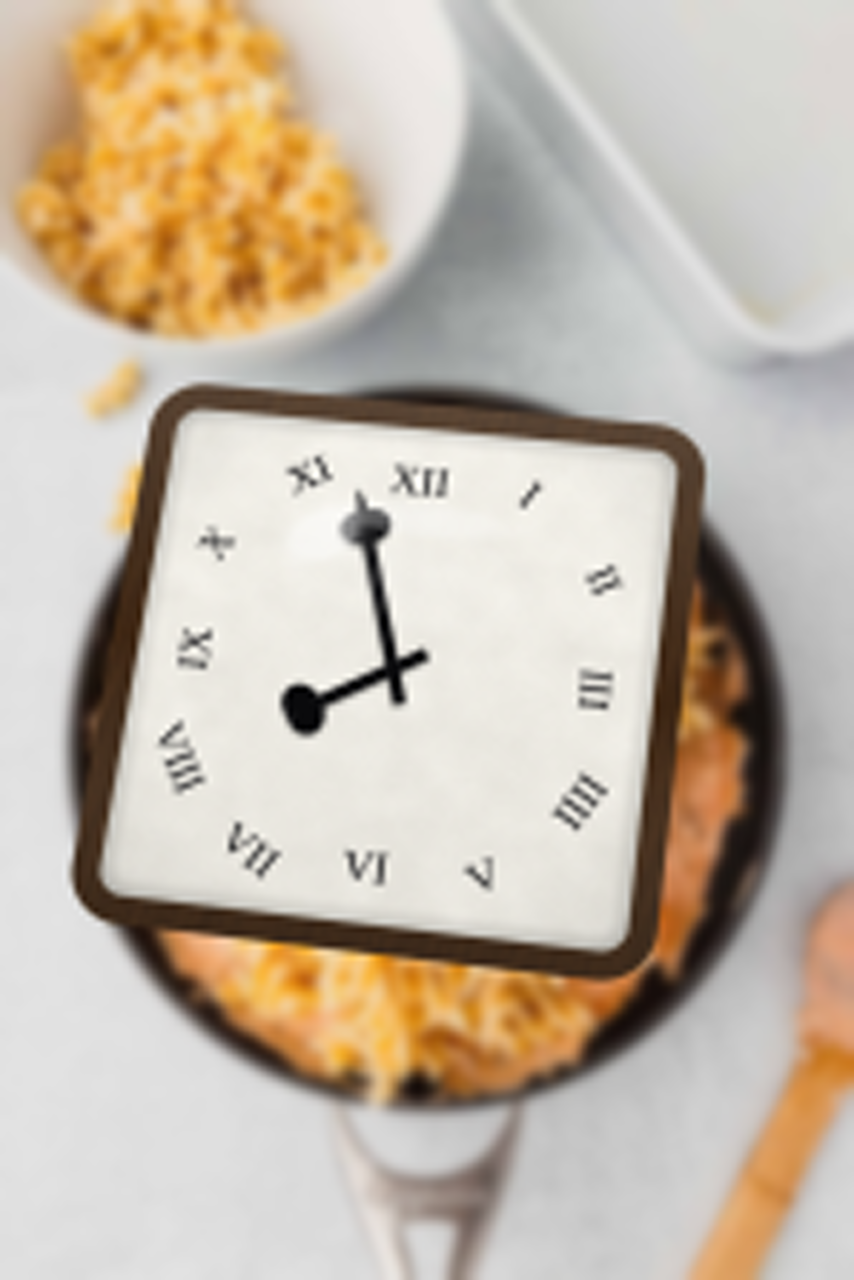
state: 7:57
